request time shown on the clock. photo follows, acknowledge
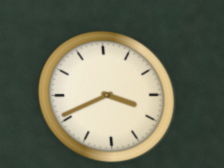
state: 3:41
